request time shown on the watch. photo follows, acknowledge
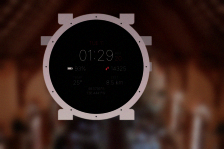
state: 1:29
